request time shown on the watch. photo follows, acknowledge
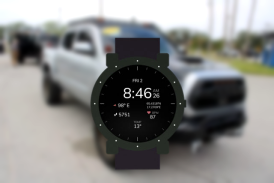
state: 8:46
